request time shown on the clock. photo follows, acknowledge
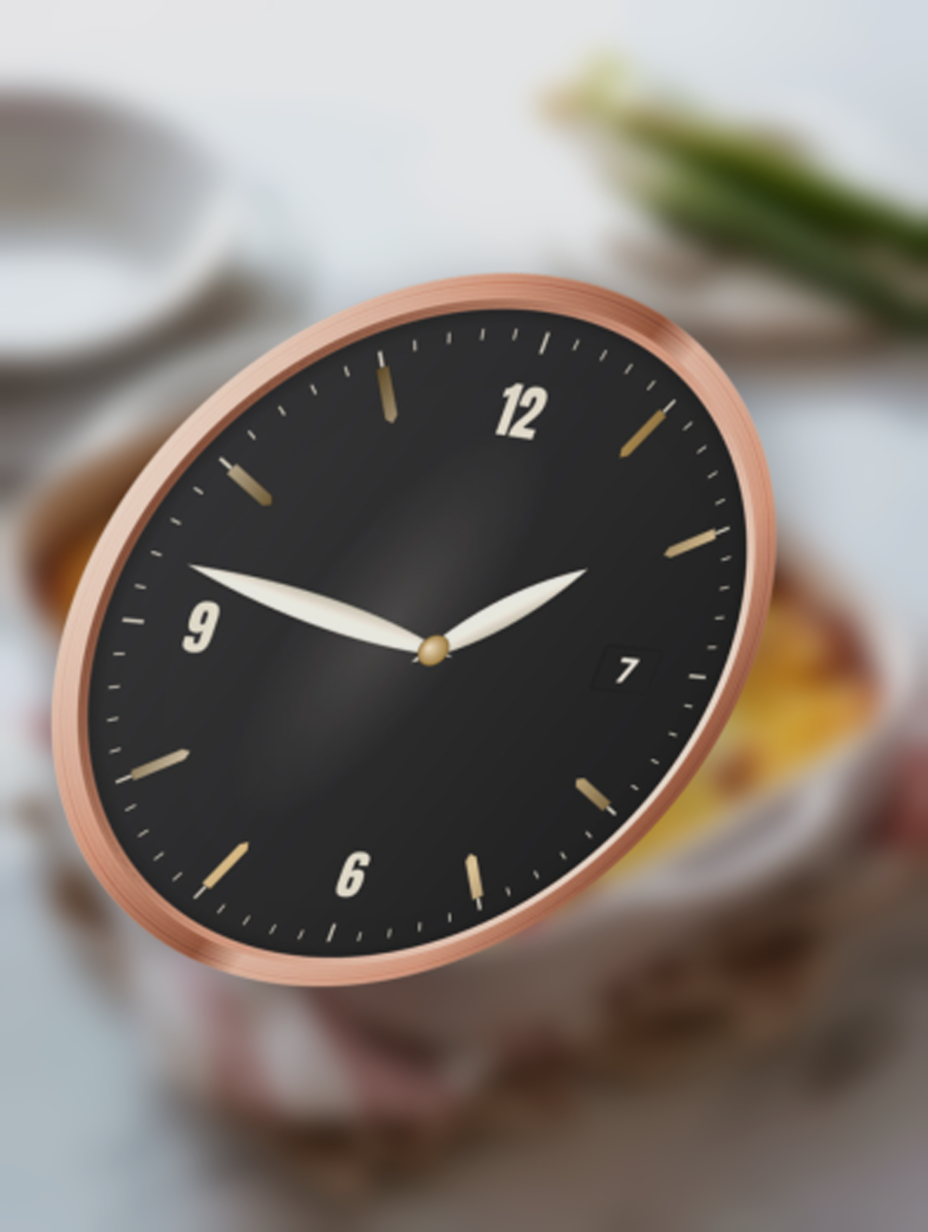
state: 1:47
